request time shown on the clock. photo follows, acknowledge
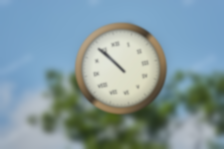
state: 10:54
